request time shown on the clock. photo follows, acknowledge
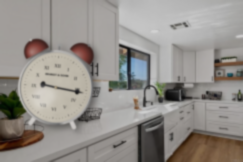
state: 9:16
